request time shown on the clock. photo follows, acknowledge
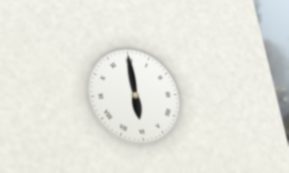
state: 6:00
